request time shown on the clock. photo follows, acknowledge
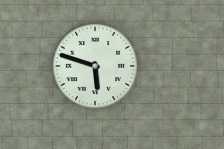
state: 5:48
